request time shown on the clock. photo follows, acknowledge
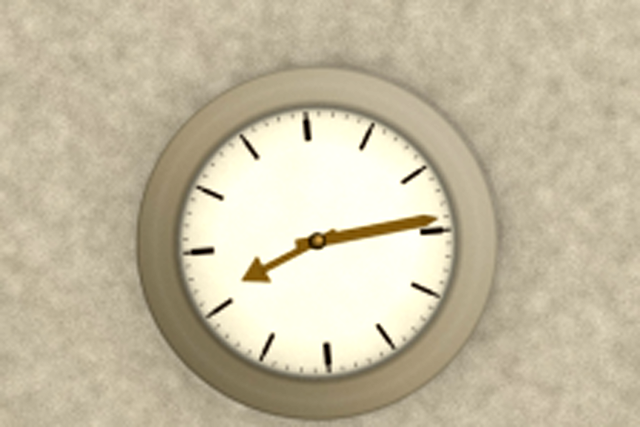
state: 8:14
